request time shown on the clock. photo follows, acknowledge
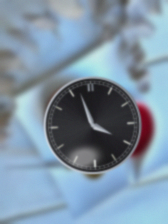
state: 3:57
